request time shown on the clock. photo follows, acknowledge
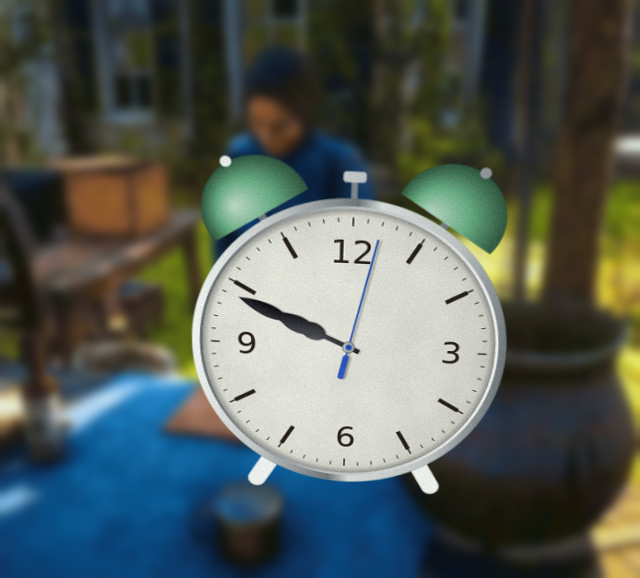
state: 9:49:02
